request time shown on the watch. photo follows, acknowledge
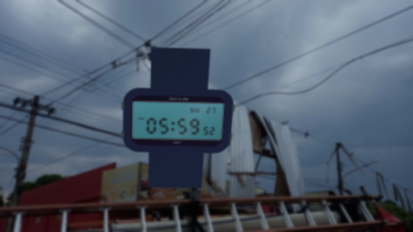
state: 5:59
